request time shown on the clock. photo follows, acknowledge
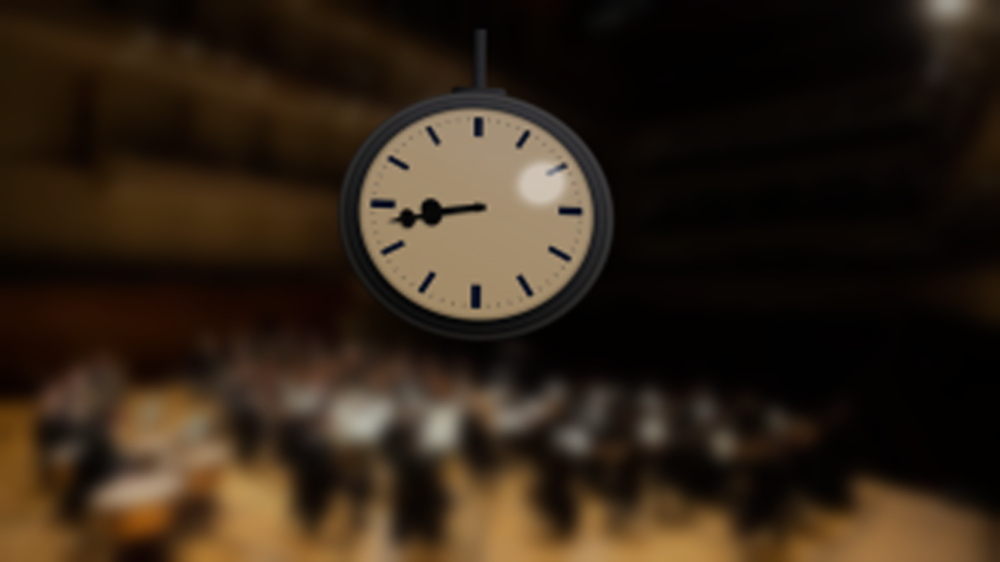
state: 8:43
